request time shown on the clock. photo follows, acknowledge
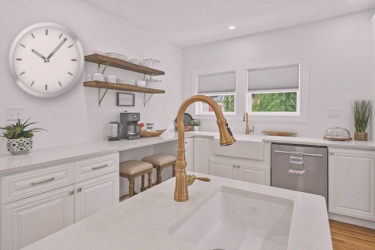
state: 10:07
